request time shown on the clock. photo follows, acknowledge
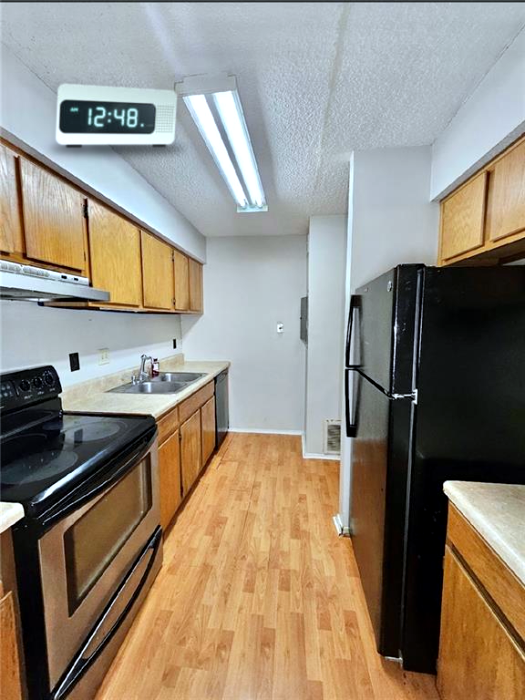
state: 12:48
